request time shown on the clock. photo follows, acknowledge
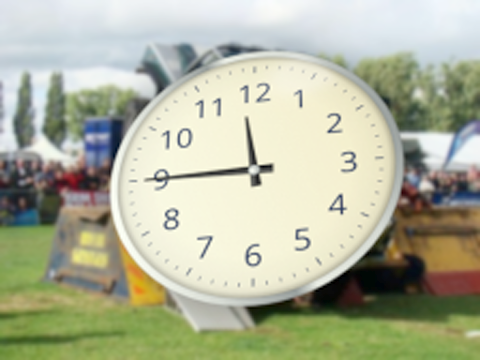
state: 11:45
